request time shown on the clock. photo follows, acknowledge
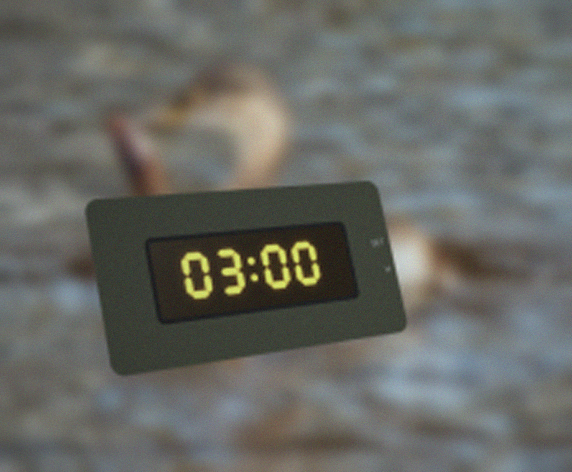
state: 3:00
